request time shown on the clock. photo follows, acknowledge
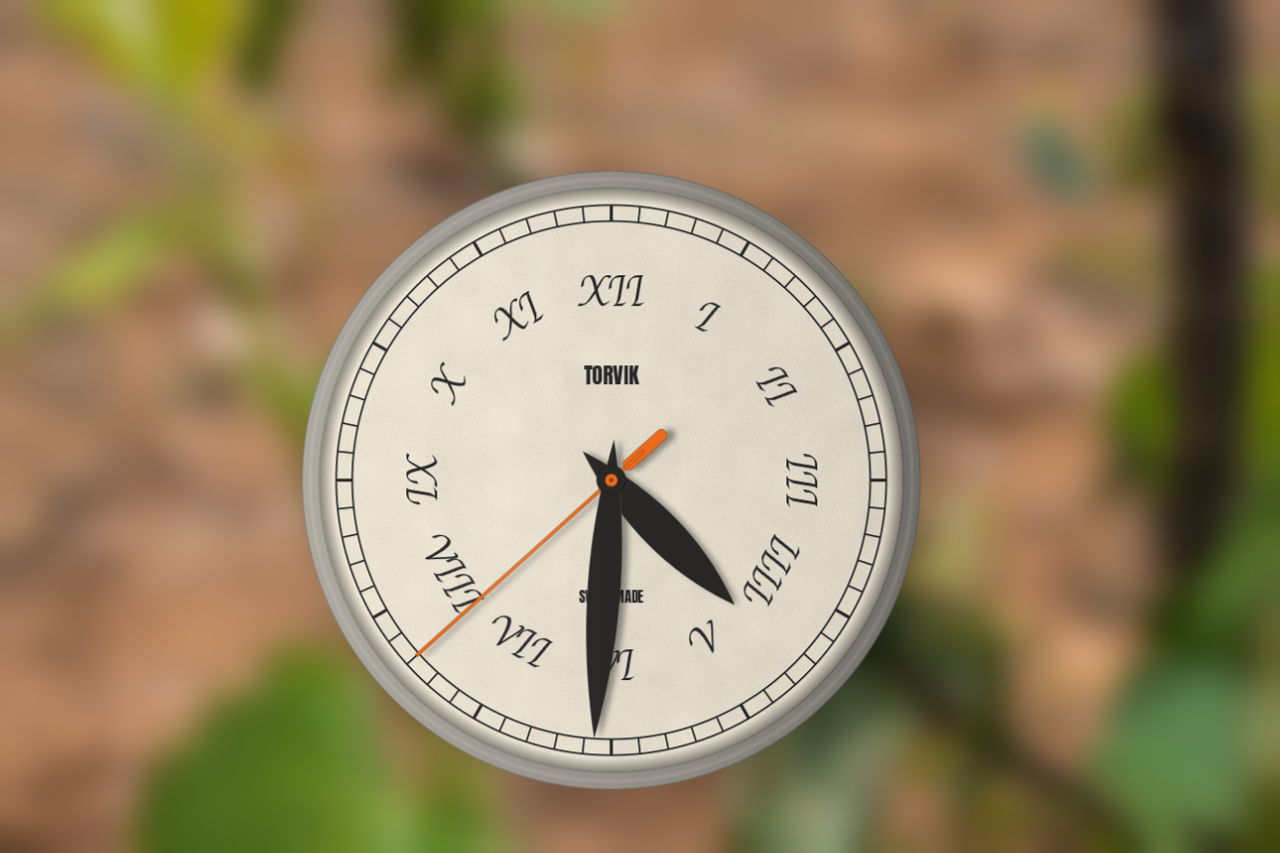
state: 4:30:38
